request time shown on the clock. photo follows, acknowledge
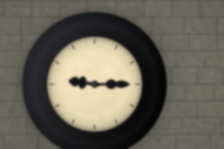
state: 9:15
